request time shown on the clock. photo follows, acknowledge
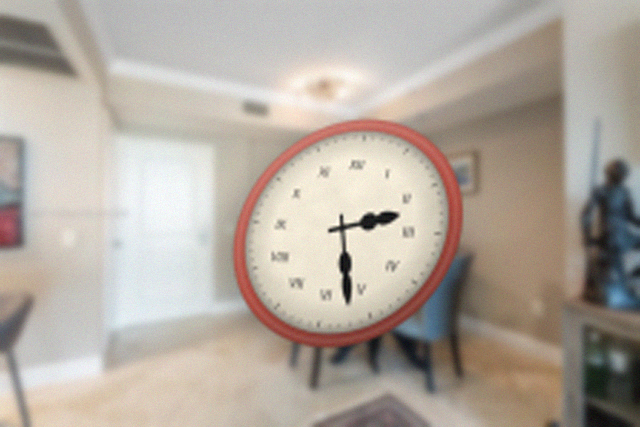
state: 2:27
